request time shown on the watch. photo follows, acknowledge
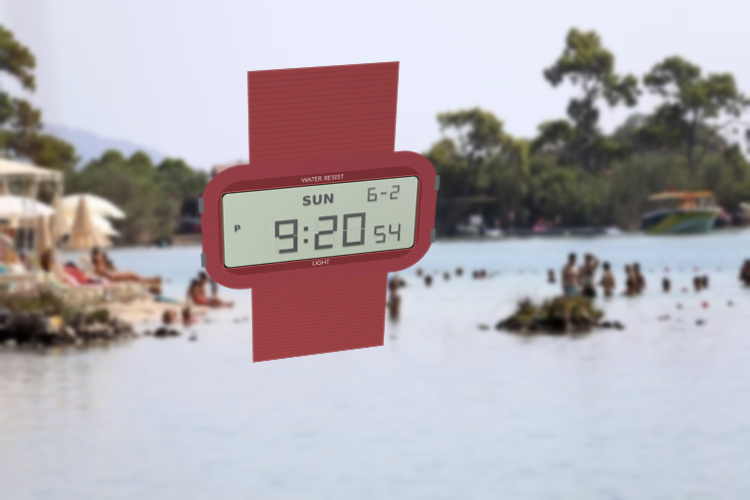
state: 9:20:54
